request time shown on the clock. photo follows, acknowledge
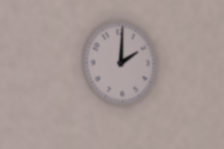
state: 2:01
